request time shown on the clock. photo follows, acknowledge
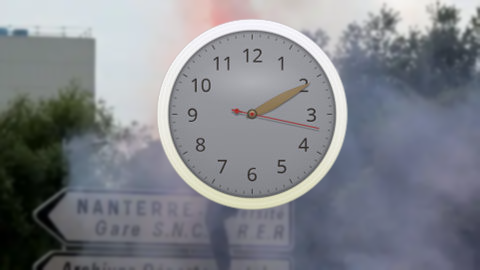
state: 2:10:17
